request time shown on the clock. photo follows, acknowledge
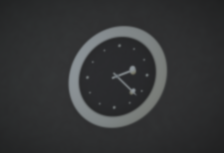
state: 2:22
